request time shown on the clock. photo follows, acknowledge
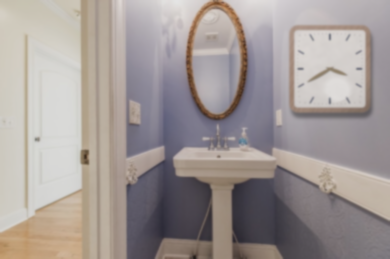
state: 3:40
